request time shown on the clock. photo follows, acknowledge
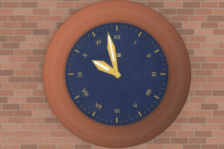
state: 9:58
